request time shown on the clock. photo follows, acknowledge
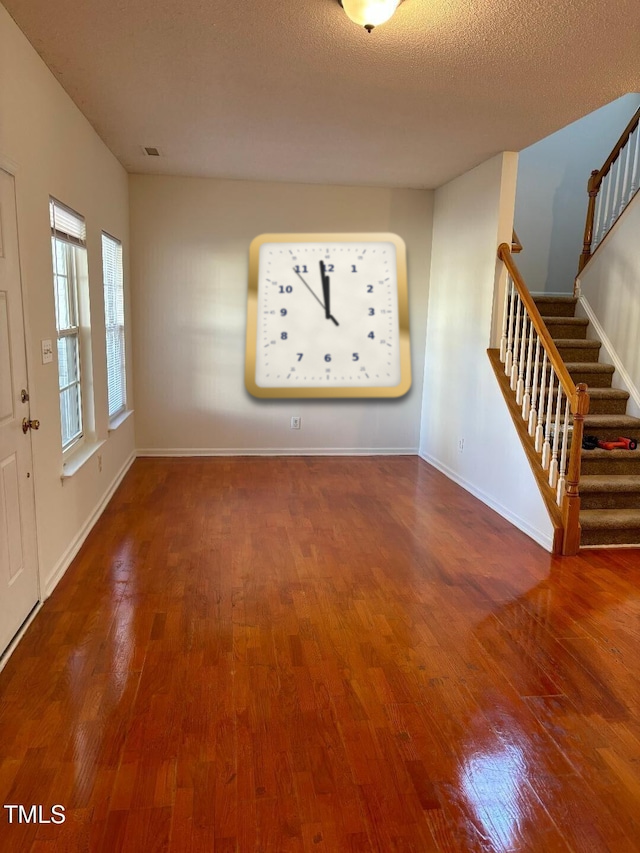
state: 11:58:54
